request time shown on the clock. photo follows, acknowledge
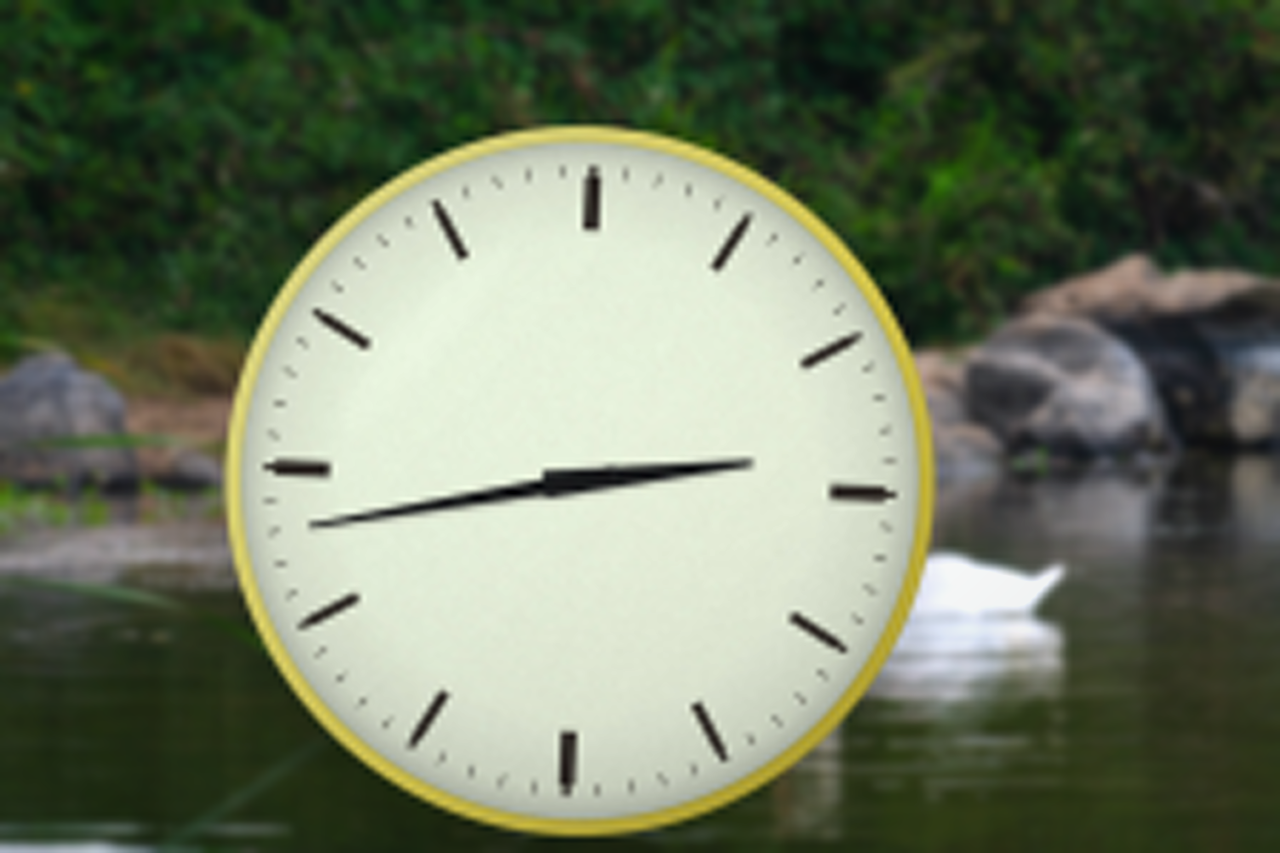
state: 2:43
